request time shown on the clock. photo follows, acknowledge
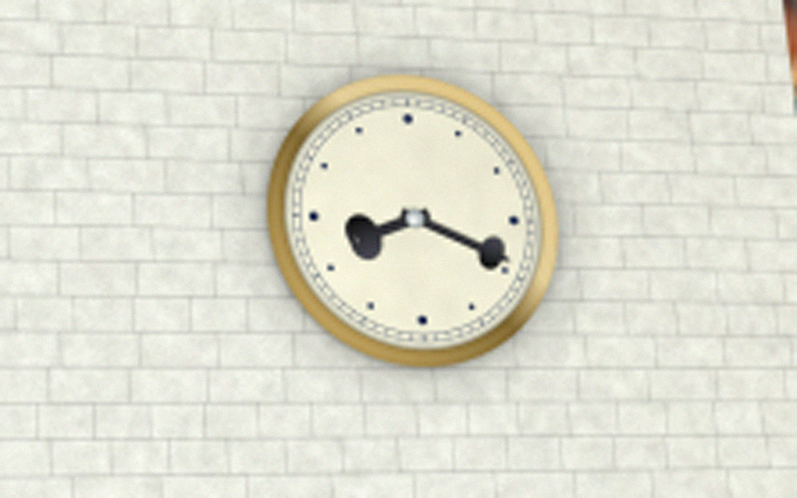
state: 8:19
